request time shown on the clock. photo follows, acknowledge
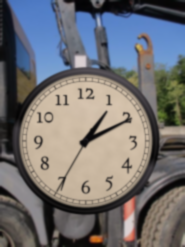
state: 1:10:35
